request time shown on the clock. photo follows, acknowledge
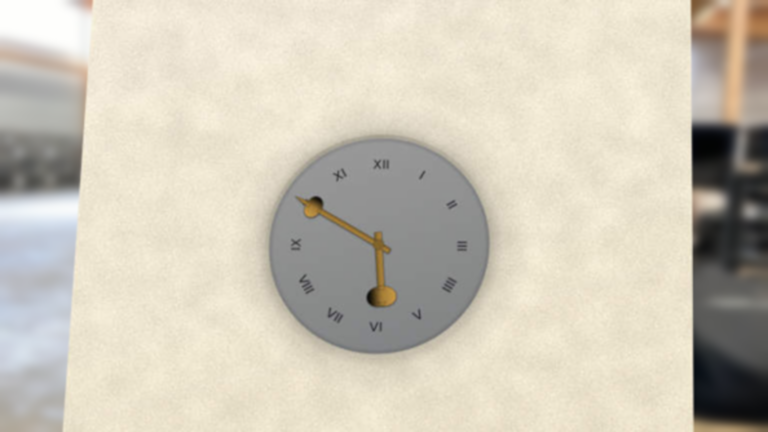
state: 5:50
